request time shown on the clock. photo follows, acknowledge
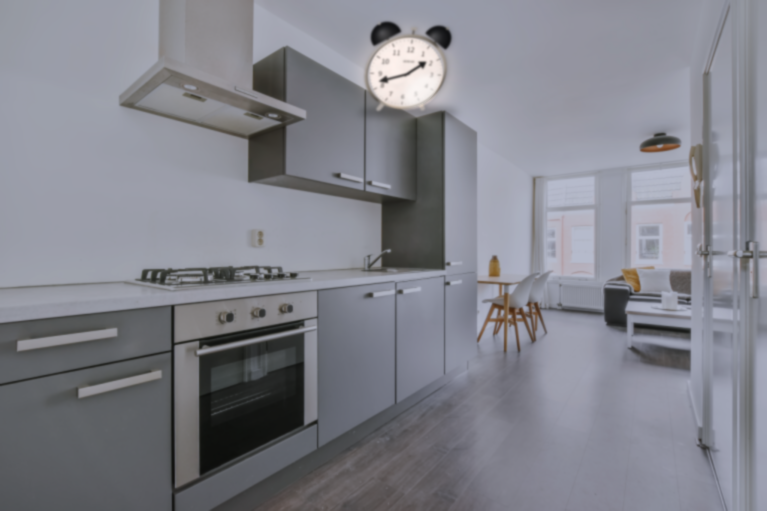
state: 1:42
